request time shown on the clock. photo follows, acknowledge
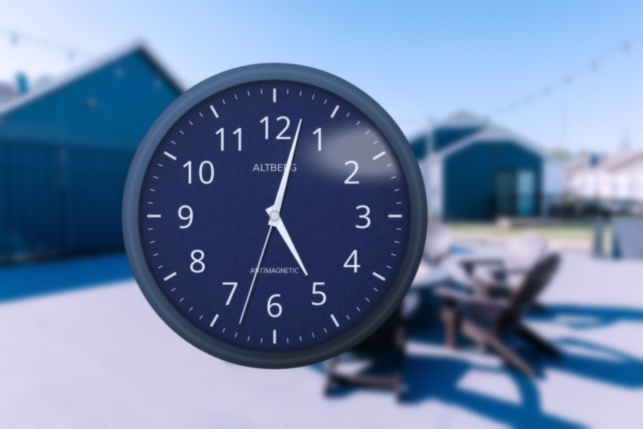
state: 5:02:33
